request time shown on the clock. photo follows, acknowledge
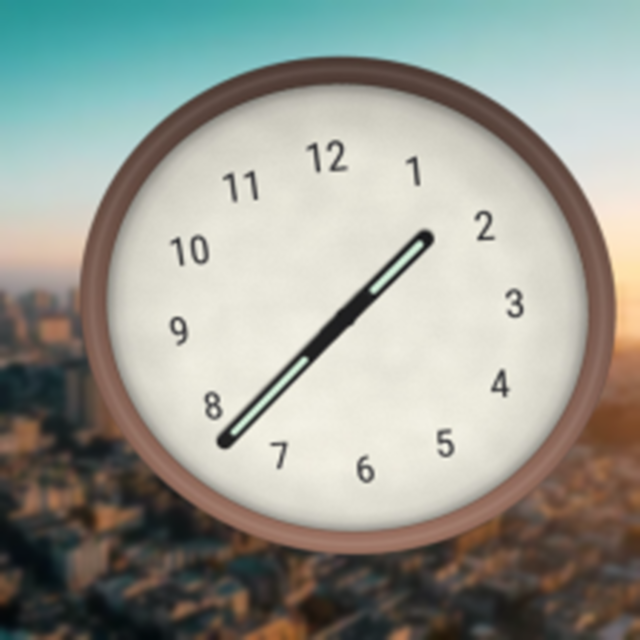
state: 1:38
